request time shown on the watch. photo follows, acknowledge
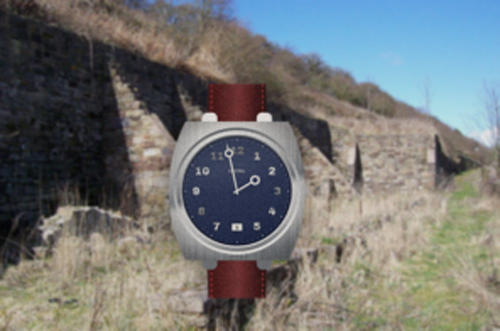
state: 1:58
